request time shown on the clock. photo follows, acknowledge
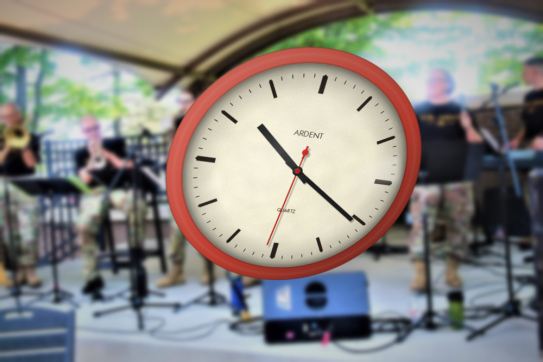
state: 10:20:31
